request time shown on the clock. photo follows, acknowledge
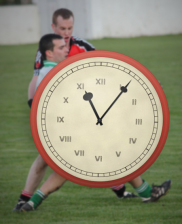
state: 11:06
